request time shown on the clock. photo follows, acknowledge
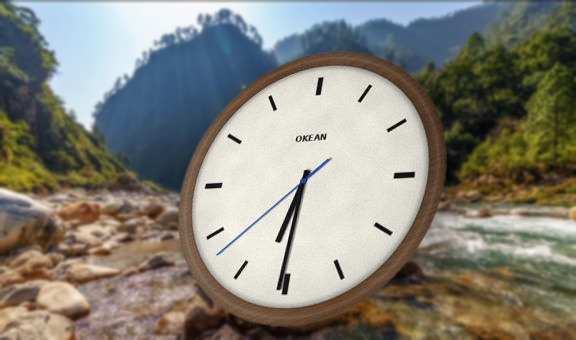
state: 6:30:38
